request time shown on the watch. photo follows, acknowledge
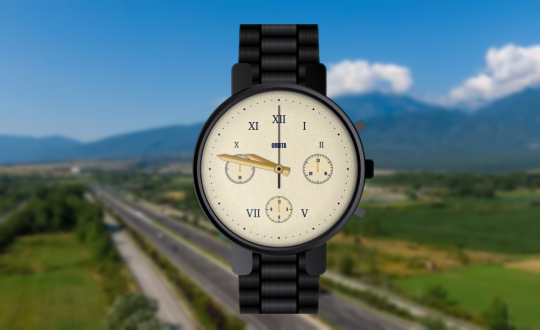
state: 9:47
